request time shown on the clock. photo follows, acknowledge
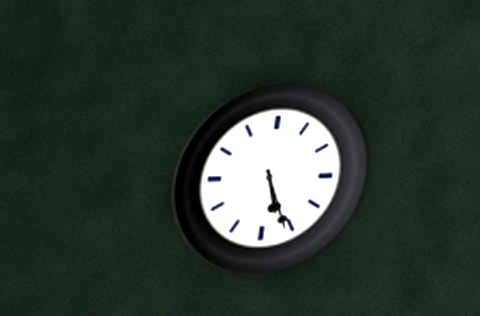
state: 5:26
